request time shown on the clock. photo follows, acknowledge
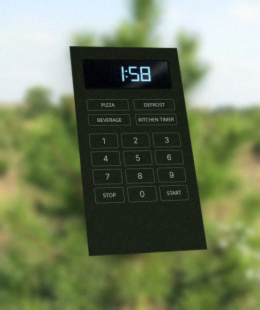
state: 1:58
